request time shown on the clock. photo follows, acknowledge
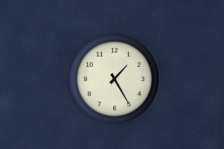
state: 1:25
